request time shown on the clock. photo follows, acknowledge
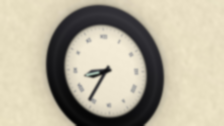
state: 8:36
